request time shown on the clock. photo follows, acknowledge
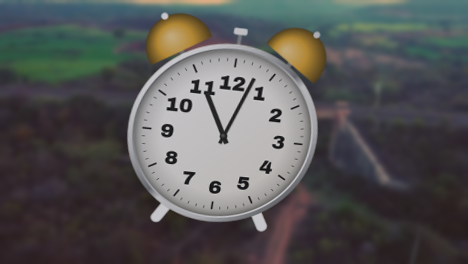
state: 11:03
